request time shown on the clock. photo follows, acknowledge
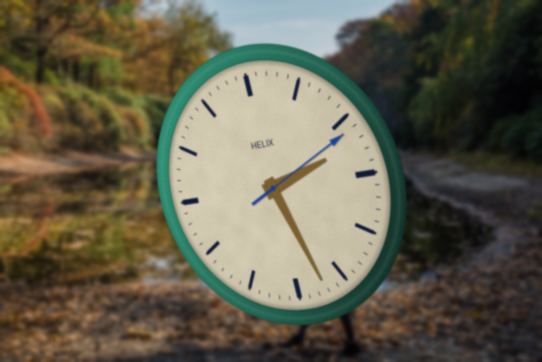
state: 2:27:11
